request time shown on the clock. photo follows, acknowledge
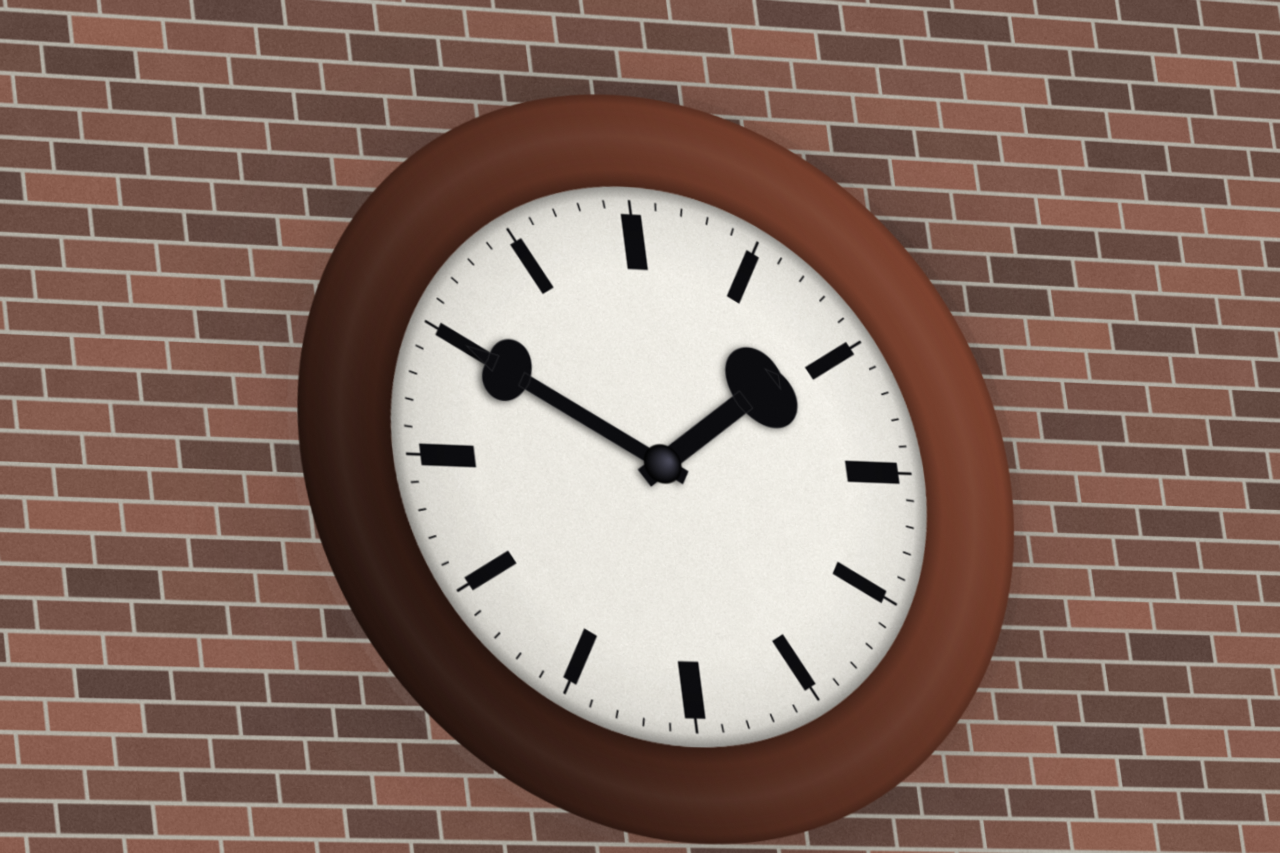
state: 1:50
